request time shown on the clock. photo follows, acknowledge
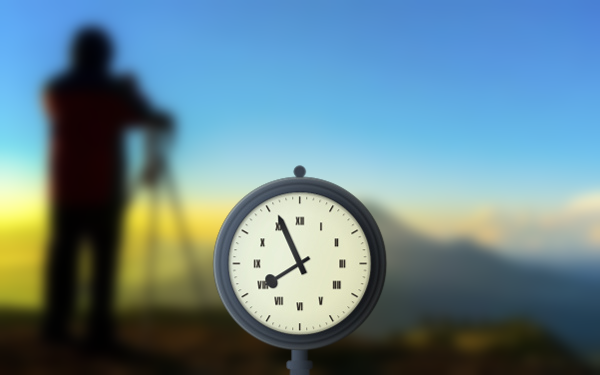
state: 7:56
